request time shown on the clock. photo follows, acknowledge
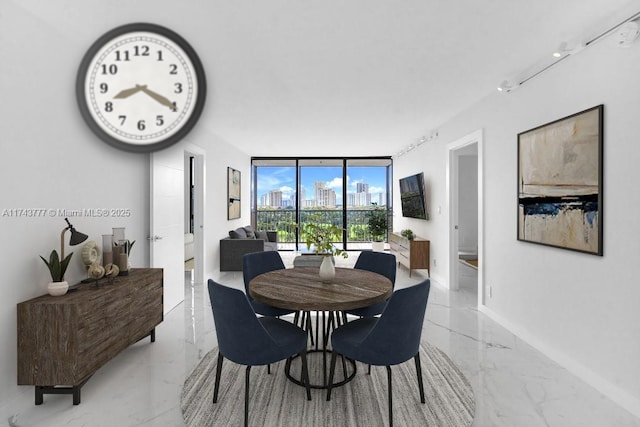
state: 8:20
